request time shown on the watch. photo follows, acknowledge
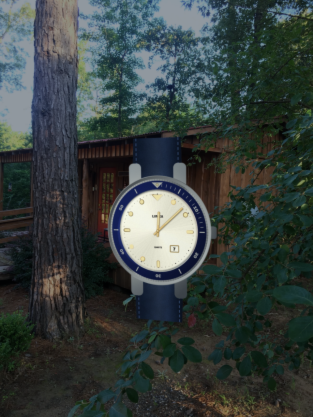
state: 12:08
